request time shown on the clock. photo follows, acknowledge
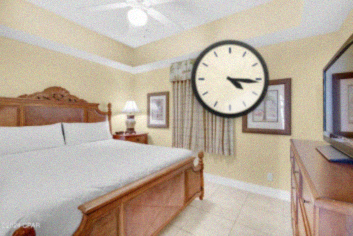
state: 4:16
